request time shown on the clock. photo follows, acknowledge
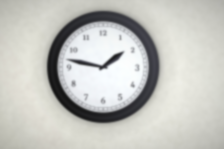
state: 1:47
